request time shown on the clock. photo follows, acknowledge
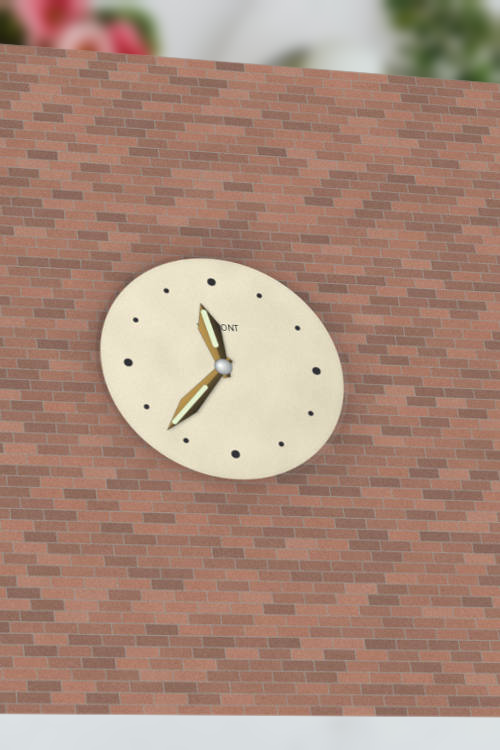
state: 11:37
